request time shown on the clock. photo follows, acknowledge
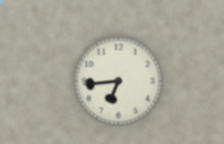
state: 6:44
